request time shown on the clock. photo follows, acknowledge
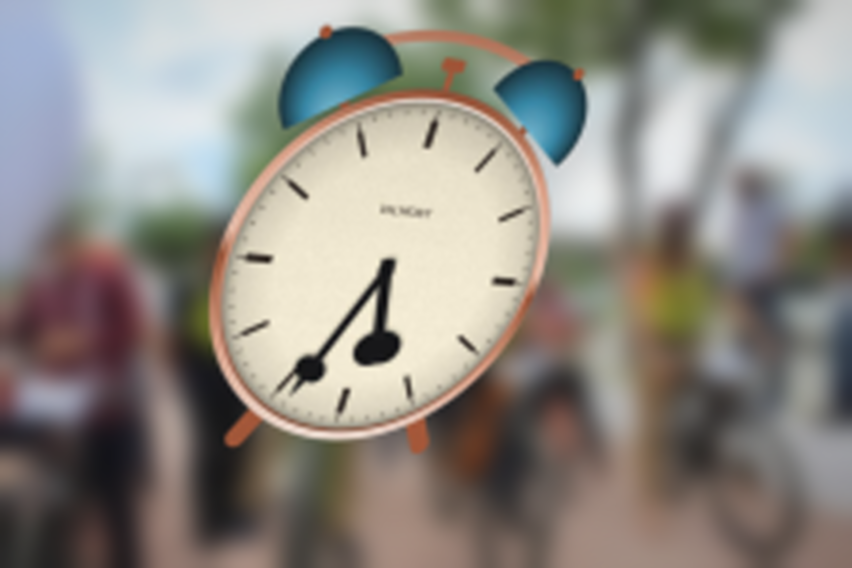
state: 5:34
